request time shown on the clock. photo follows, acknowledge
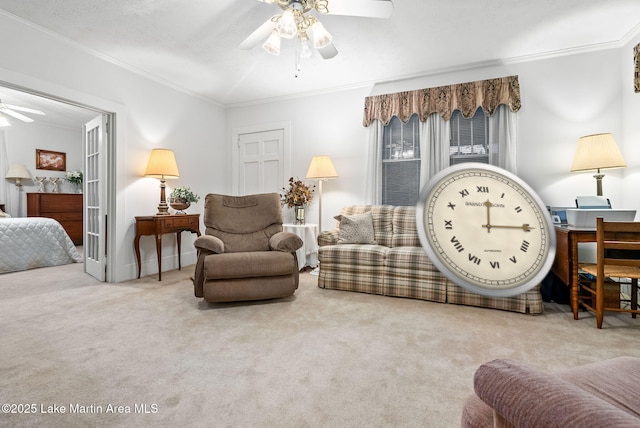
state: 12:15
